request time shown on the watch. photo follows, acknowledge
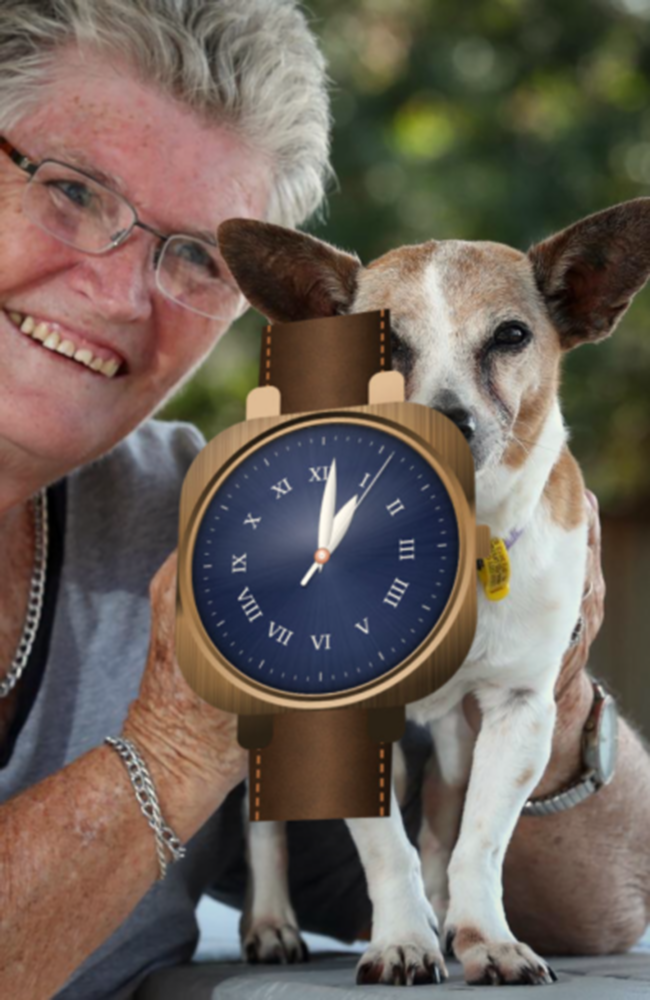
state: 1:01:06
